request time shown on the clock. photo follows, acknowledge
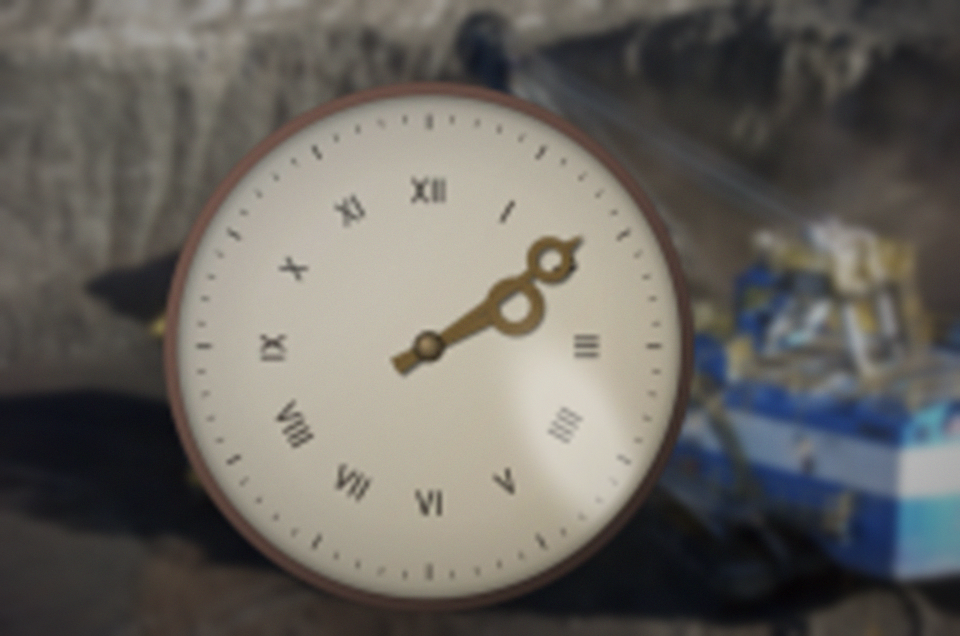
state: 2:09
